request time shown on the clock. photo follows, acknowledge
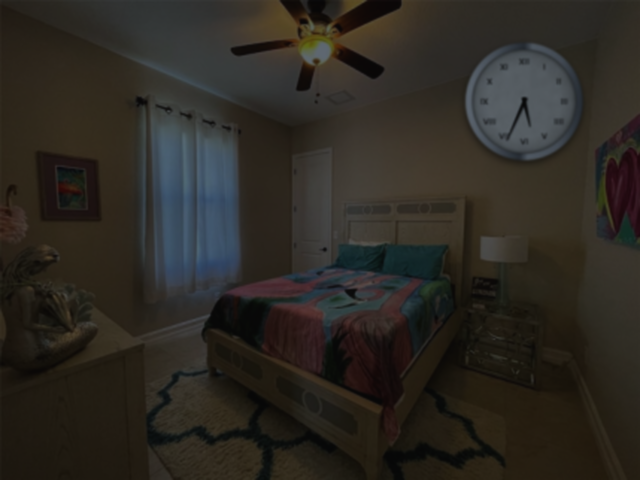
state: 5:34
